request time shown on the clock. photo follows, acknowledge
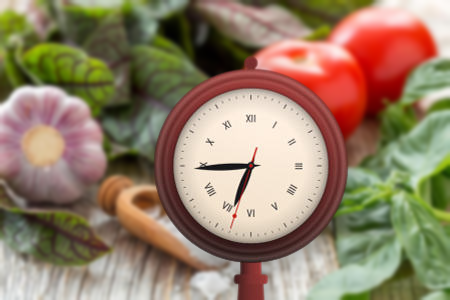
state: 6:44:33
